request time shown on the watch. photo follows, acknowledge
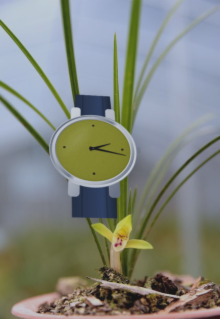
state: 2:17
